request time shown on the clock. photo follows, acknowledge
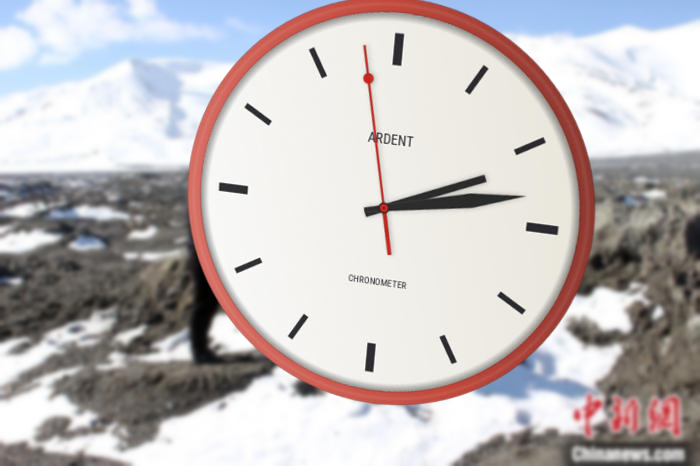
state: 2:12:58
